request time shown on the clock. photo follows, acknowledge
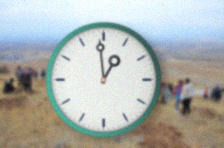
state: 12:59
